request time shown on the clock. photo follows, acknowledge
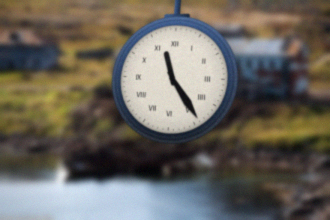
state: 11:24
